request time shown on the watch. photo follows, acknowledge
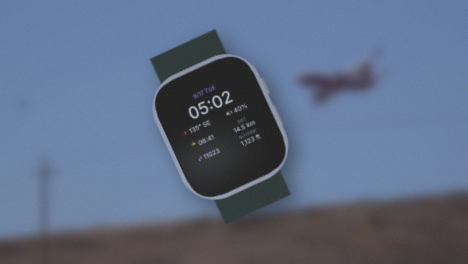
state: 5:02
